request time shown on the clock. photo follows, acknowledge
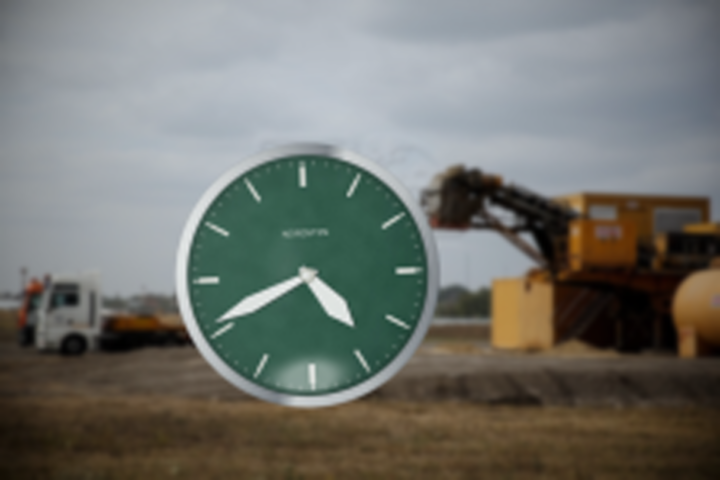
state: 4:41
